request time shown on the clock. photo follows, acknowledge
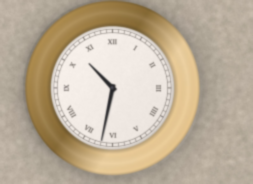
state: 10:32
